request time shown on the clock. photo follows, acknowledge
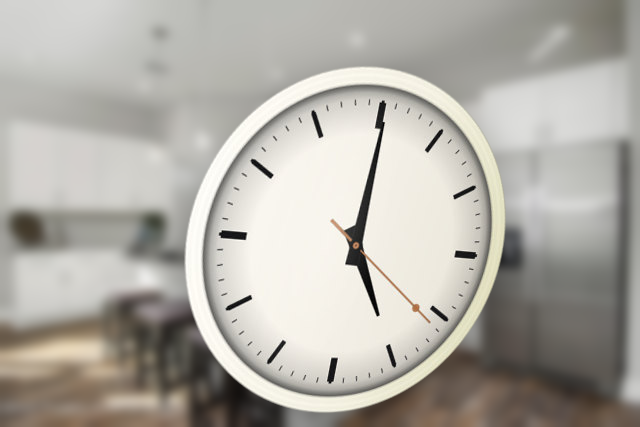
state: 5:00:21
